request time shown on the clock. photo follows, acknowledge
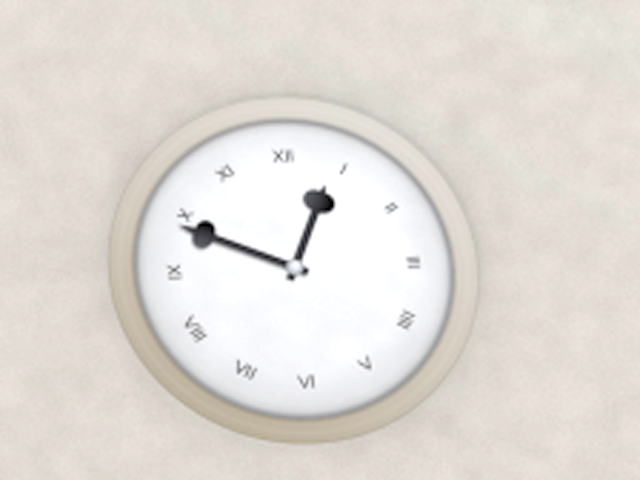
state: 12:49
